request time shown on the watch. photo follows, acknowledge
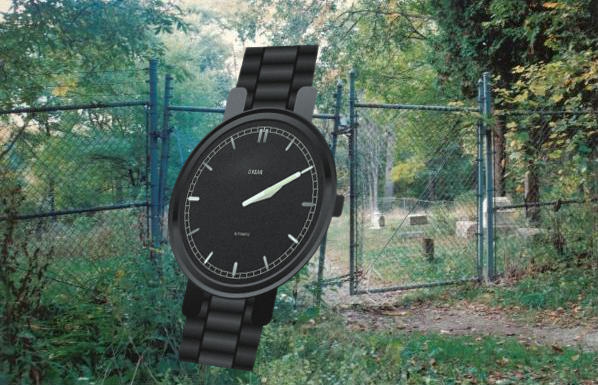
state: 2:10
